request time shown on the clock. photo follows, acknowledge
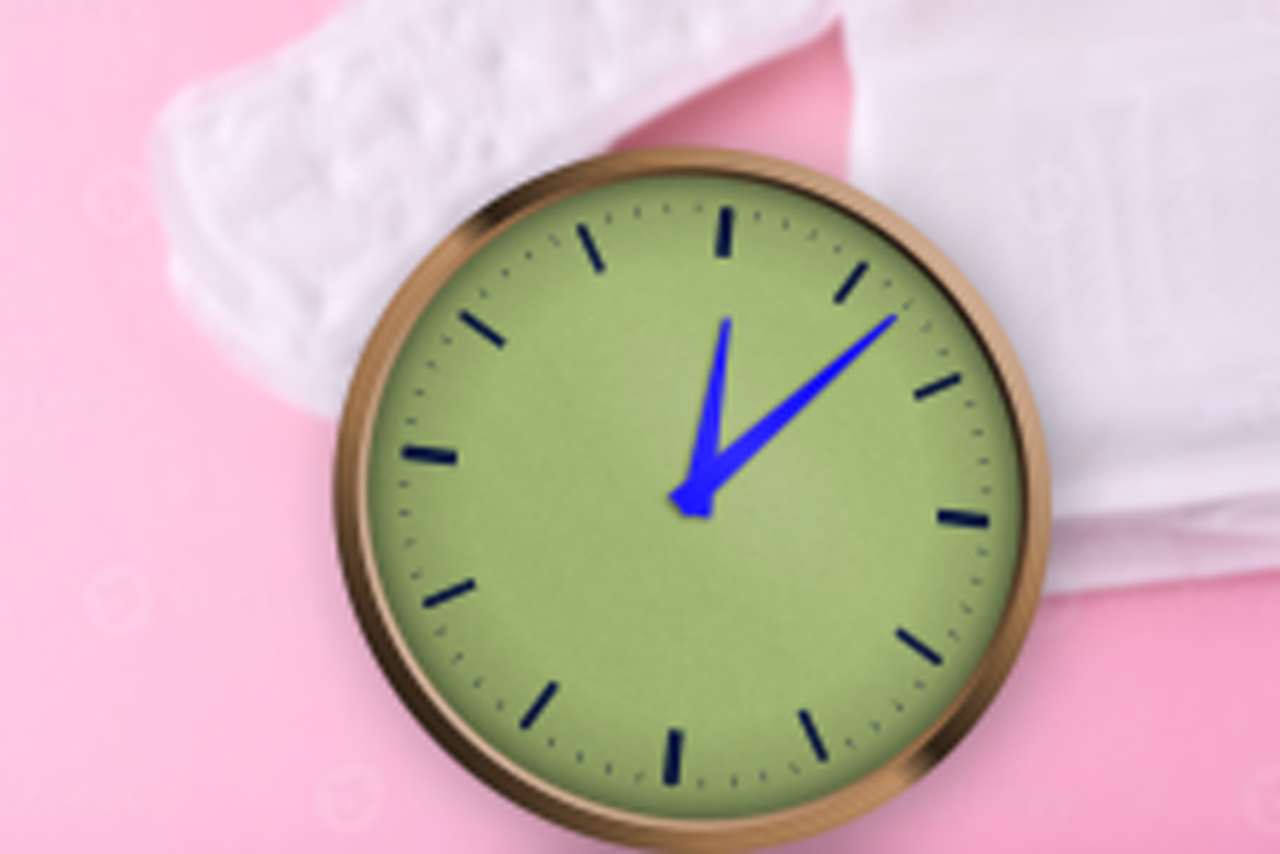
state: 12:07
